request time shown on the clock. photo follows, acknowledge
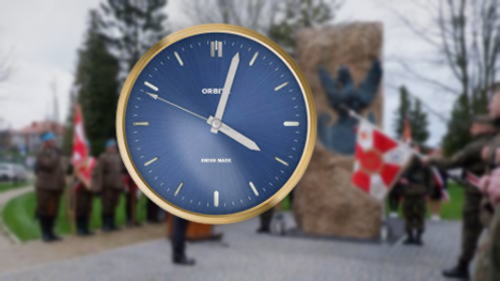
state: 4:02:49
